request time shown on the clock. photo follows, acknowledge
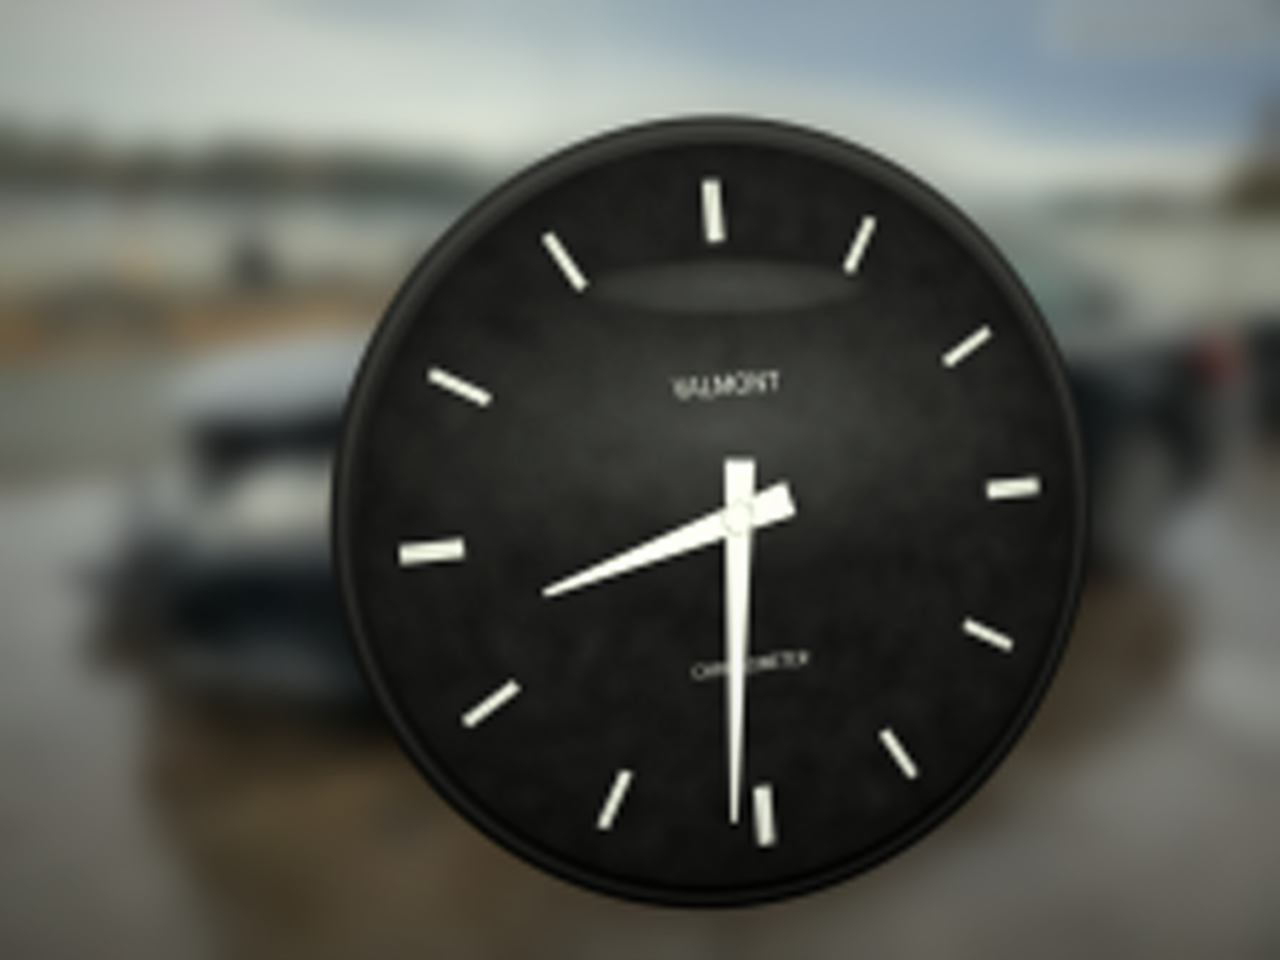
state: 8:31
